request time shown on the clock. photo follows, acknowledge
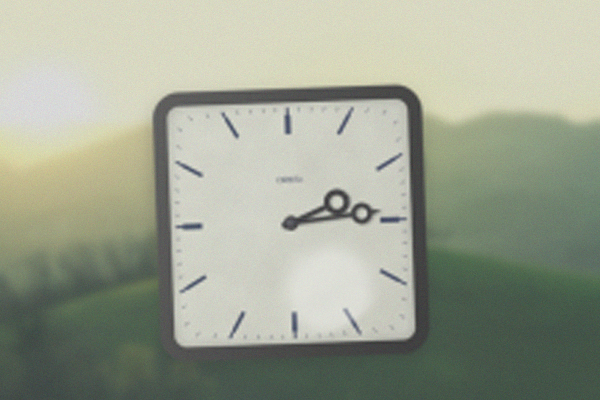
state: 2:14
